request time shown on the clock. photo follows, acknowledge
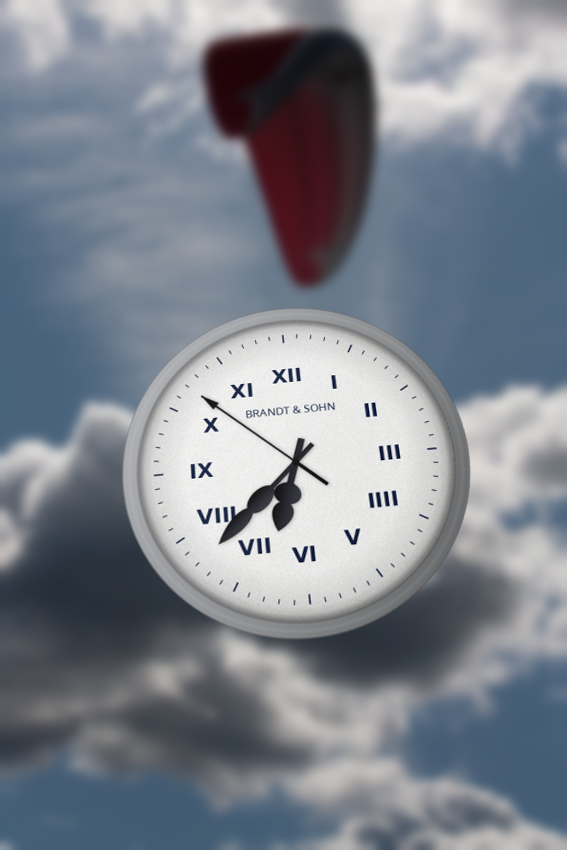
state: 6:37:52
